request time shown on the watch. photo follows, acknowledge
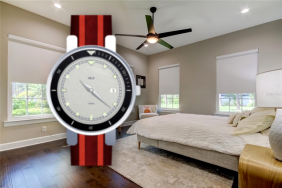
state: 10:22
